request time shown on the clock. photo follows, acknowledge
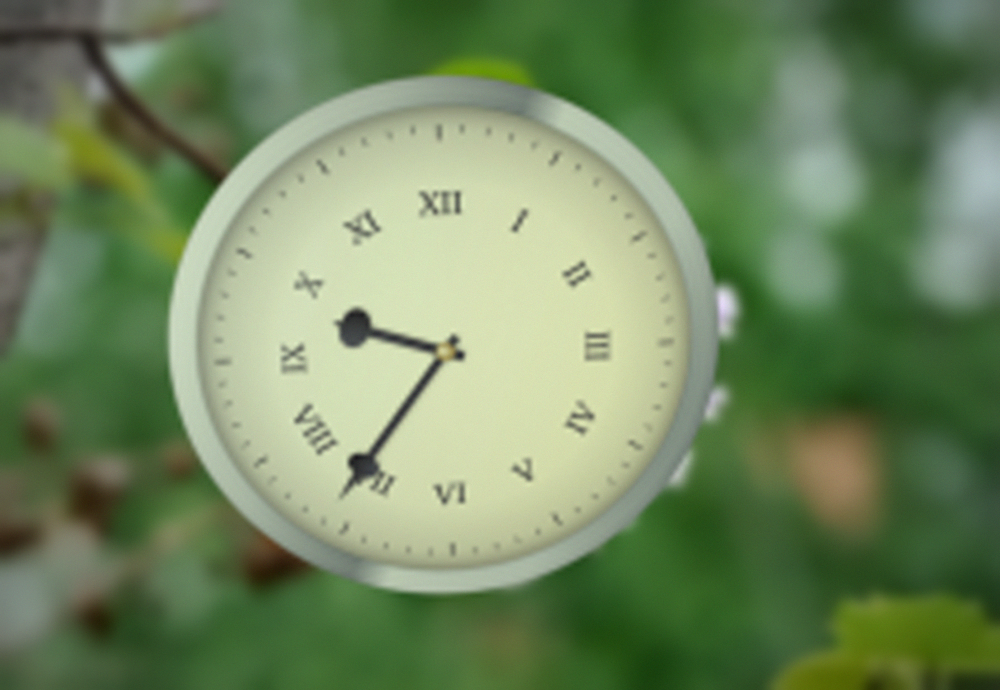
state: 9:36
